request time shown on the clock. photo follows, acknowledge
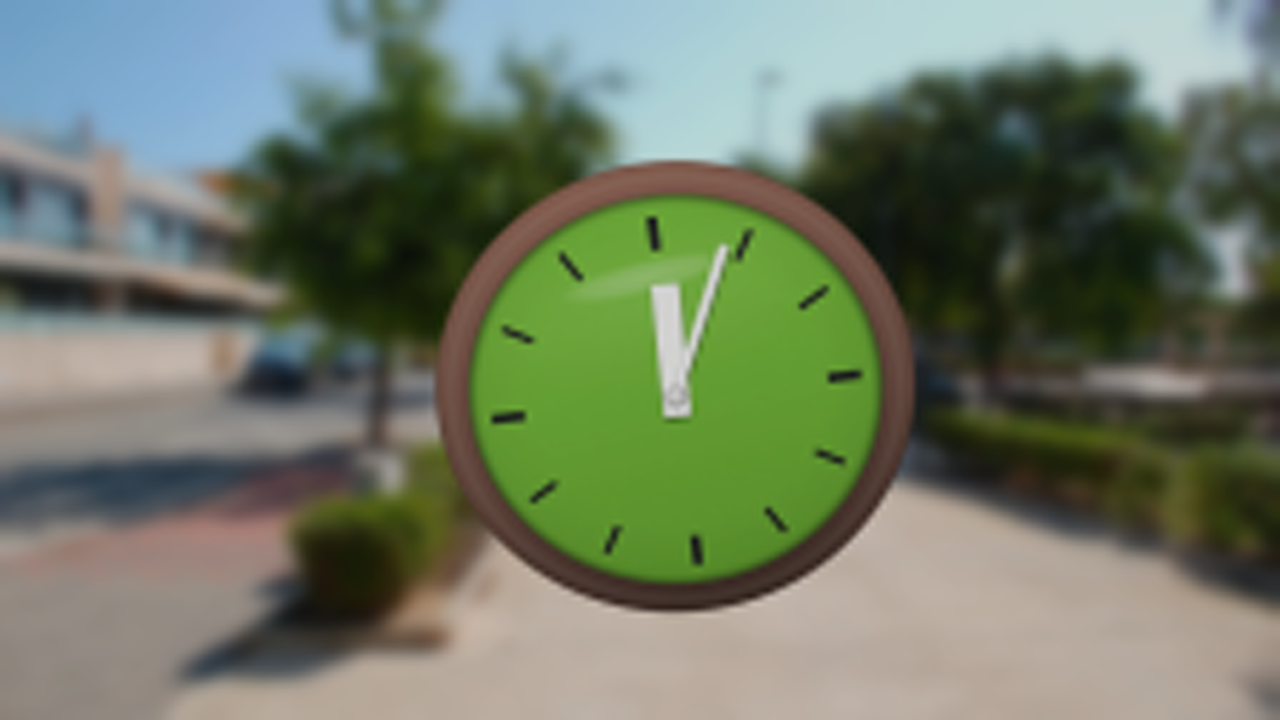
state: 12:04
